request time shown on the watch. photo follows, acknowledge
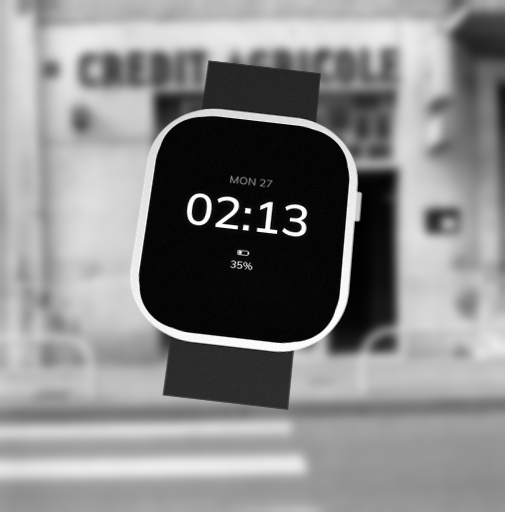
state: 2:13
